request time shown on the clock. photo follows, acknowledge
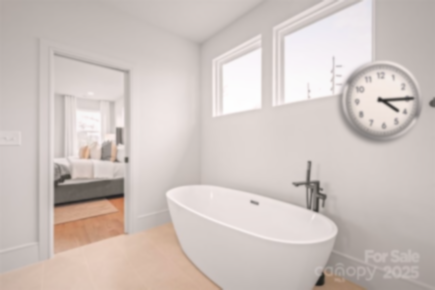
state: 4:15
